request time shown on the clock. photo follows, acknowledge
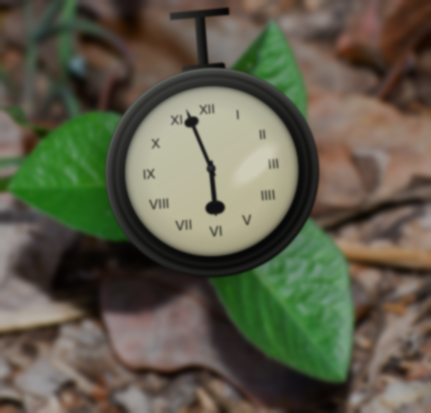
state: 5:57
